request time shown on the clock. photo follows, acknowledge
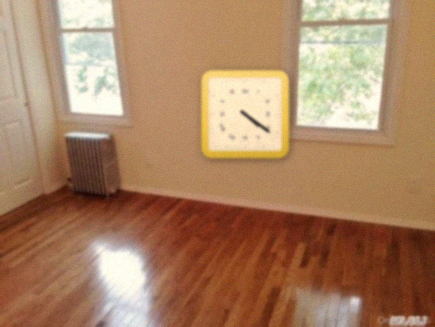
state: 4:21
